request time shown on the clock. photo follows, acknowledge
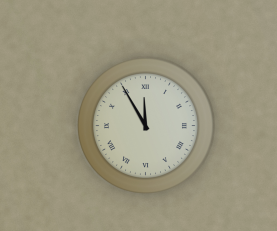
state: 11:55
